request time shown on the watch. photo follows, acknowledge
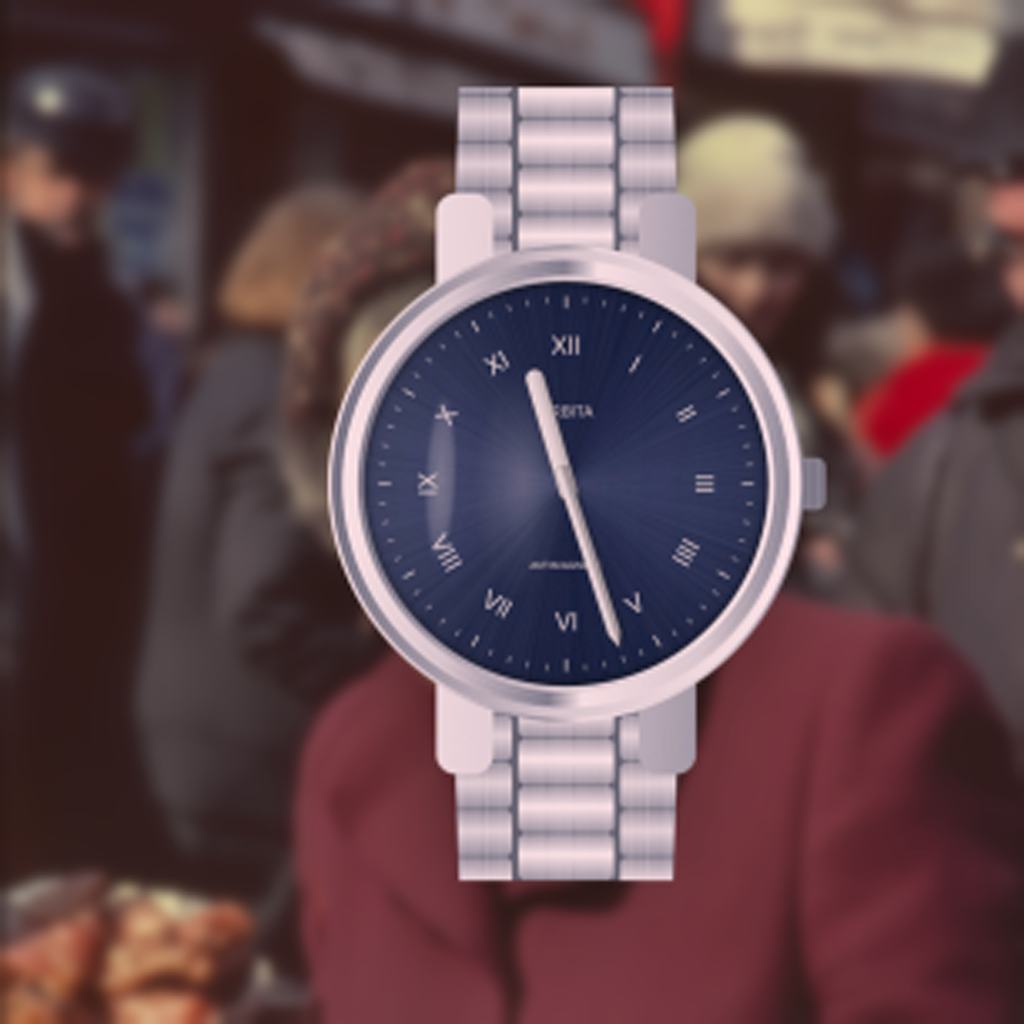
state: 11:27
